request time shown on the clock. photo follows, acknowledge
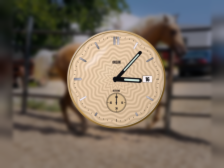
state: 3:07
